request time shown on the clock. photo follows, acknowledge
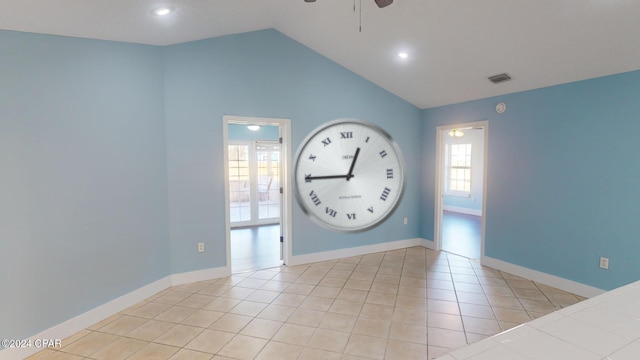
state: 12:45
